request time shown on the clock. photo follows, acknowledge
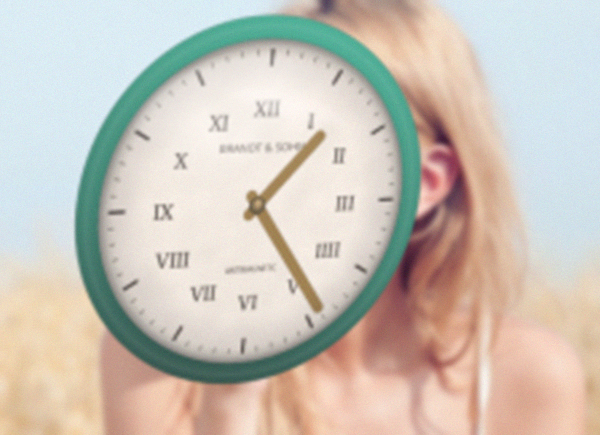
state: 1:24
